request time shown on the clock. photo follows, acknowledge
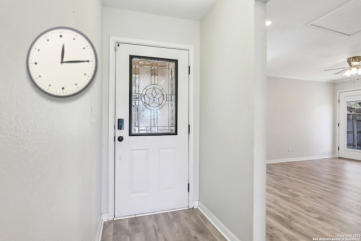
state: 12:15
